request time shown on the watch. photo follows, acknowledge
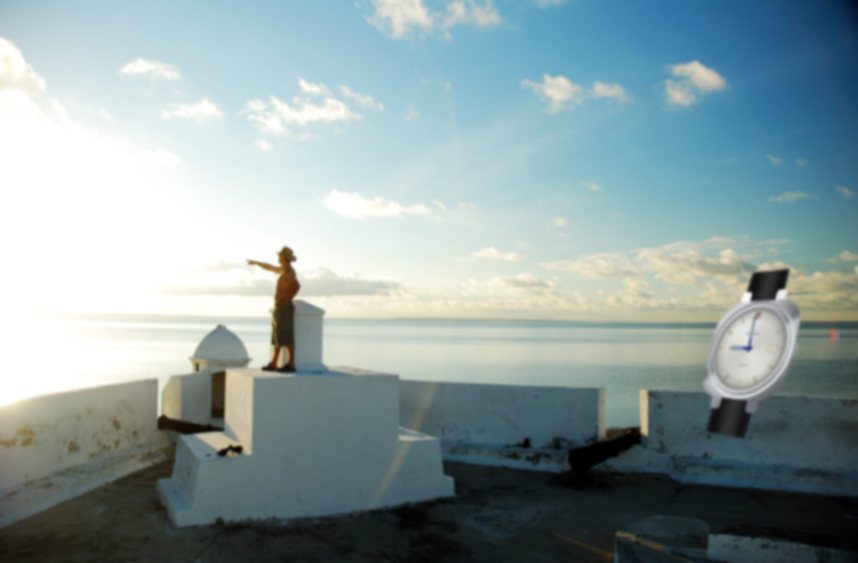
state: 8:59
